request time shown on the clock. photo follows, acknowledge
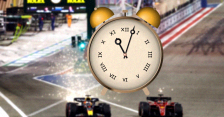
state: 11:03
